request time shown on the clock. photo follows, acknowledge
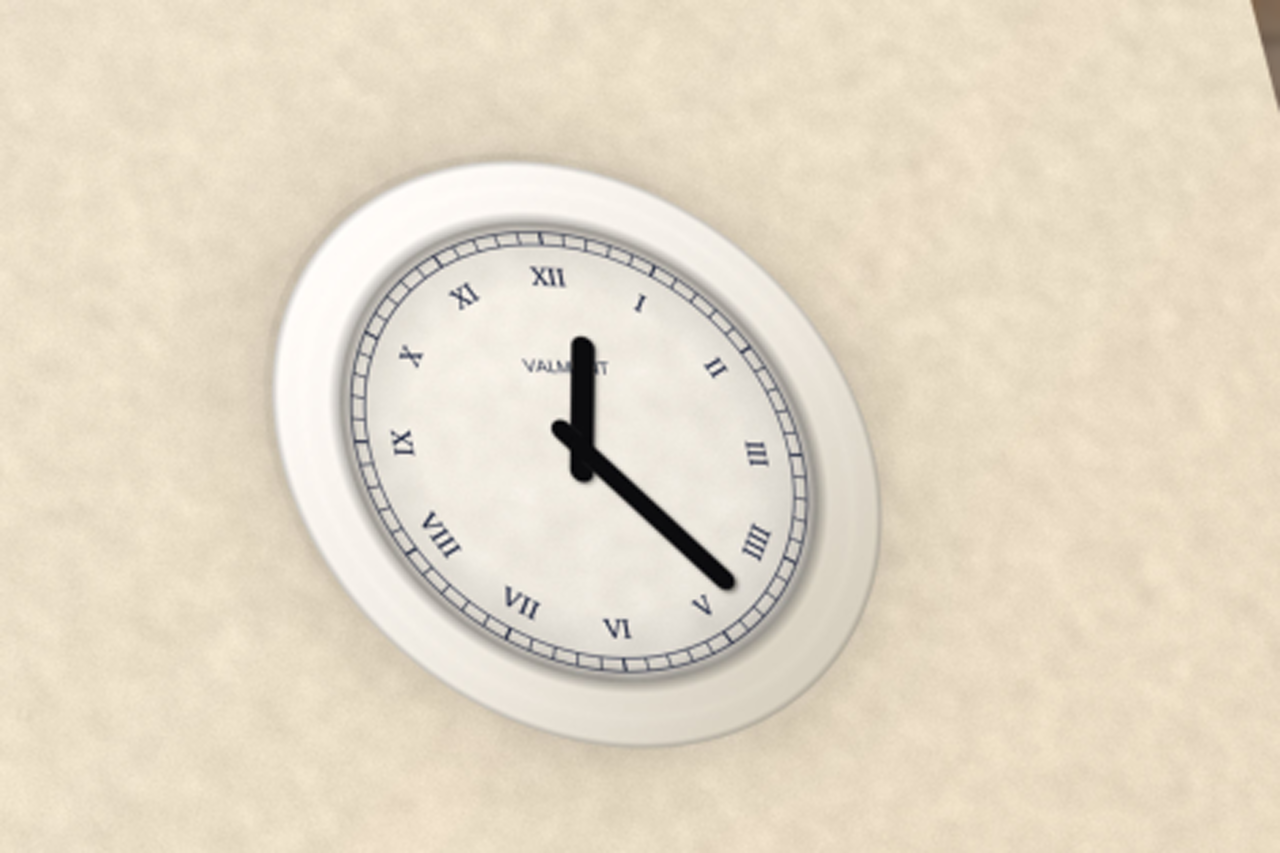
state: 12:23
